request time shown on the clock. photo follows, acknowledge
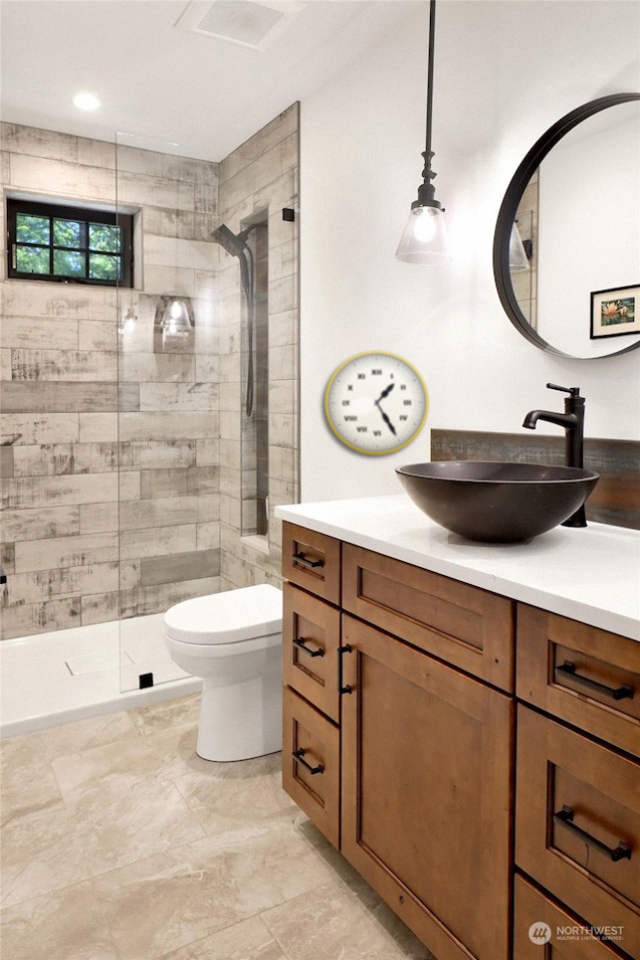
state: 1:25
